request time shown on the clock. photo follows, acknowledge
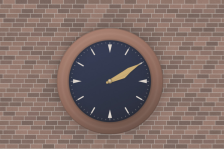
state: 2:10
